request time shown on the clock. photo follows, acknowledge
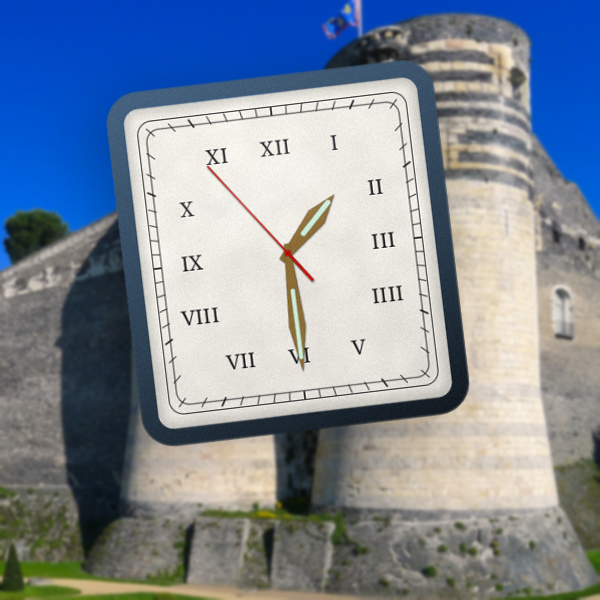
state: 1:29:54
